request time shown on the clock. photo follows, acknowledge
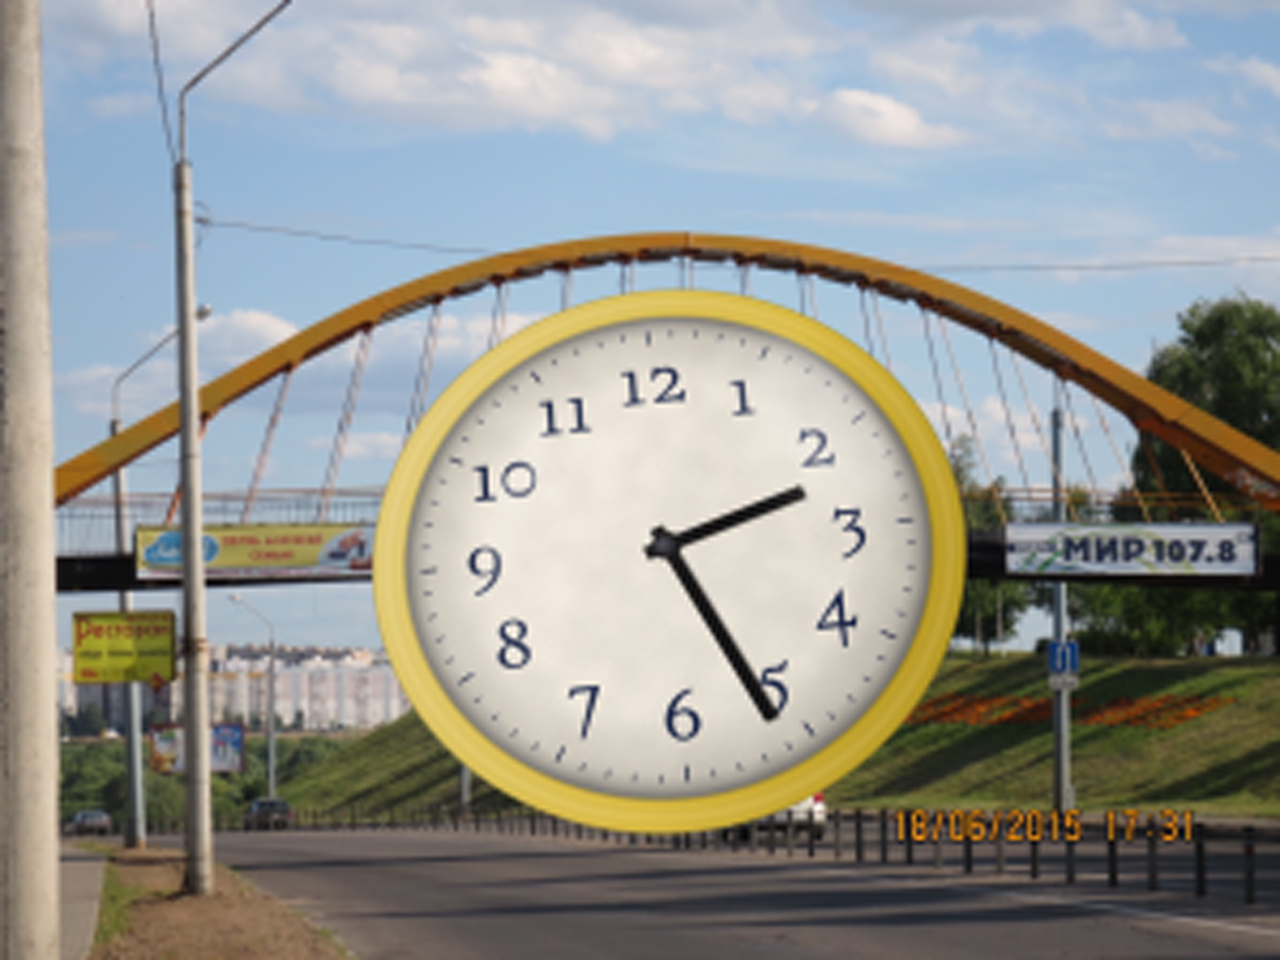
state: 2:26
